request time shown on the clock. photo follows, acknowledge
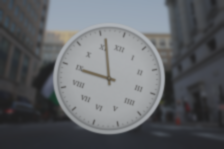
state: 8:56
